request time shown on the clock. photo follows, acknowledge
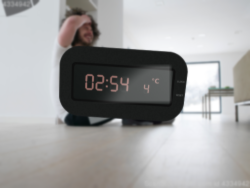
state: 2:54
